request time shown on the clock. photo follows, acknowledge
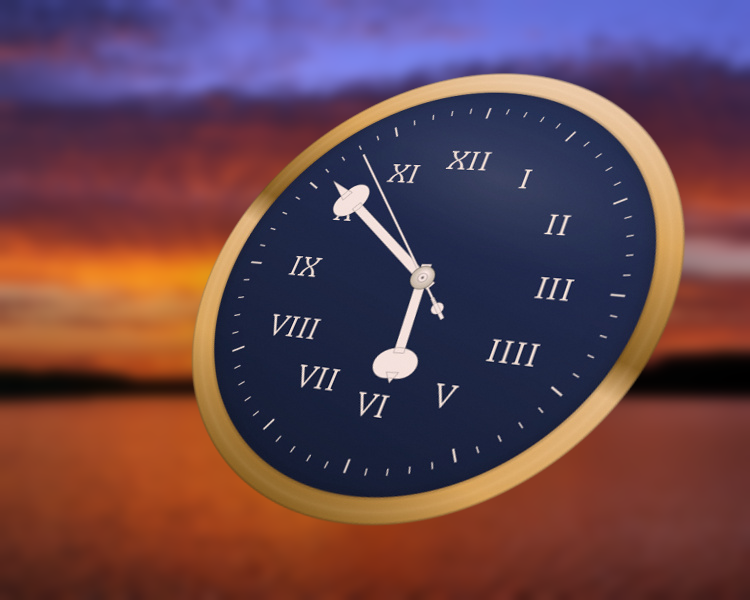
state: 5:50:53
